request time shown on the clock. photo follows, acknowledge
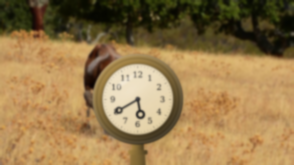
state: 5:40
